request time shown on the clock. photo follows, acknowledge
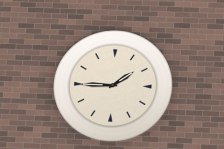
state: 1:45
